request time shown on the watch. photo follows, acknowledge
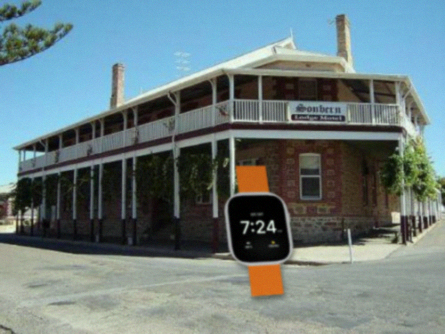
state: 7:24
